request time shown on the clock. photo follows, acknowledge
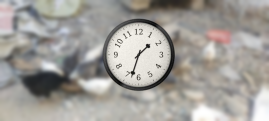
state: 1:33
